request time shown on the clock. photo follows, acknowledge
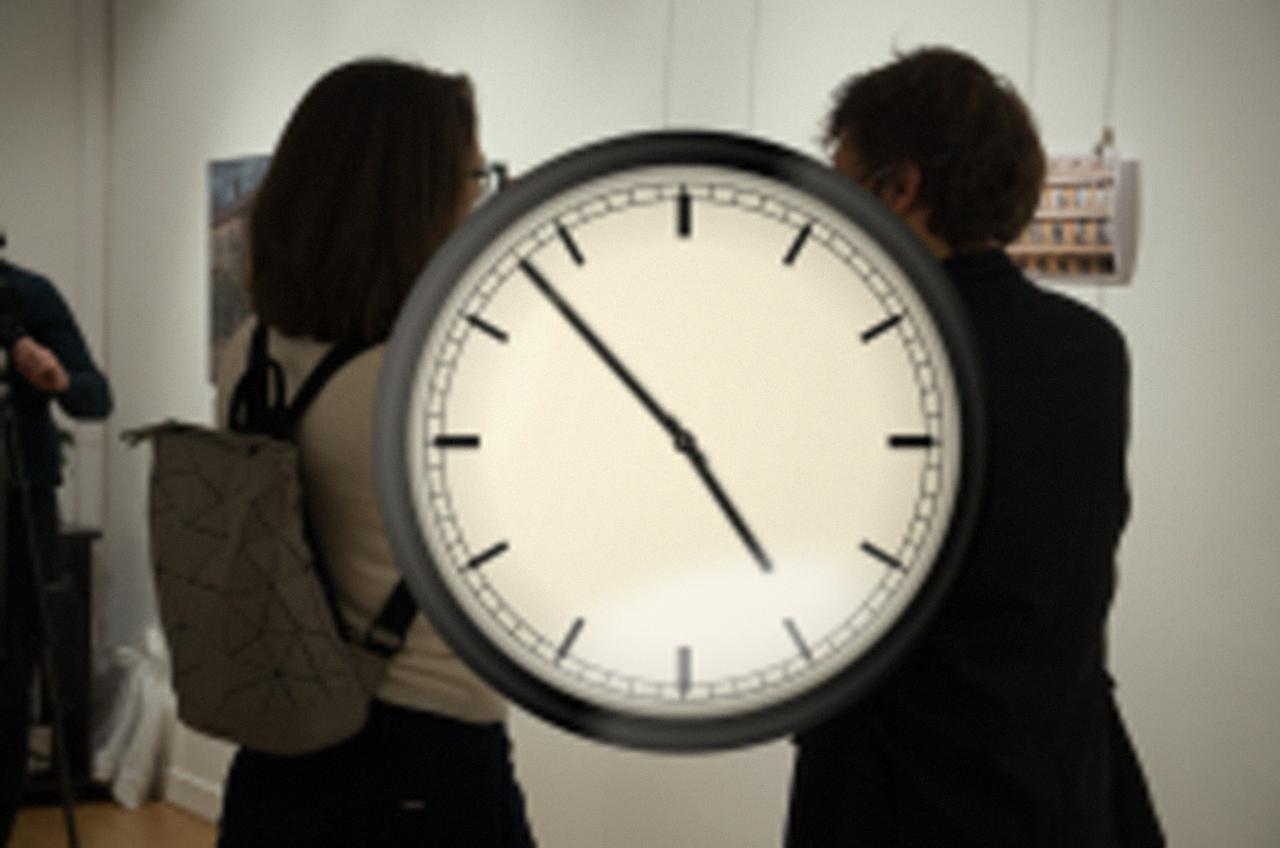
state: 4:53
